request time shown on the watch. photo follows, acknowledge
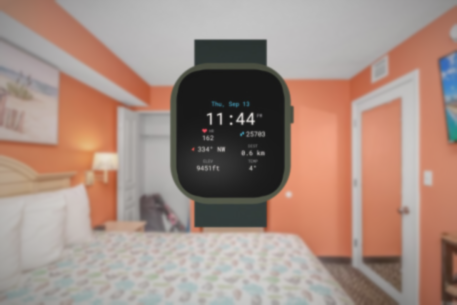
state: 11:44
